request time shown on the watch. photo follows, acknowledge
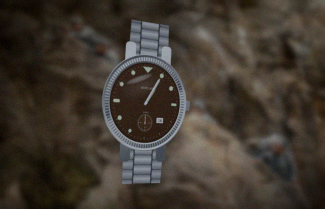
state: 1:05
